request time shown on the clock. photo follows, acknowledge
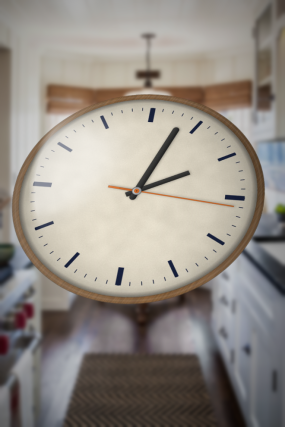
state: 2:03:16
